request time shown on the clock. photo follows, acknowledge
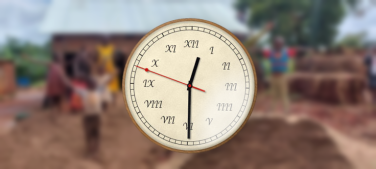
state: 12:29:48
